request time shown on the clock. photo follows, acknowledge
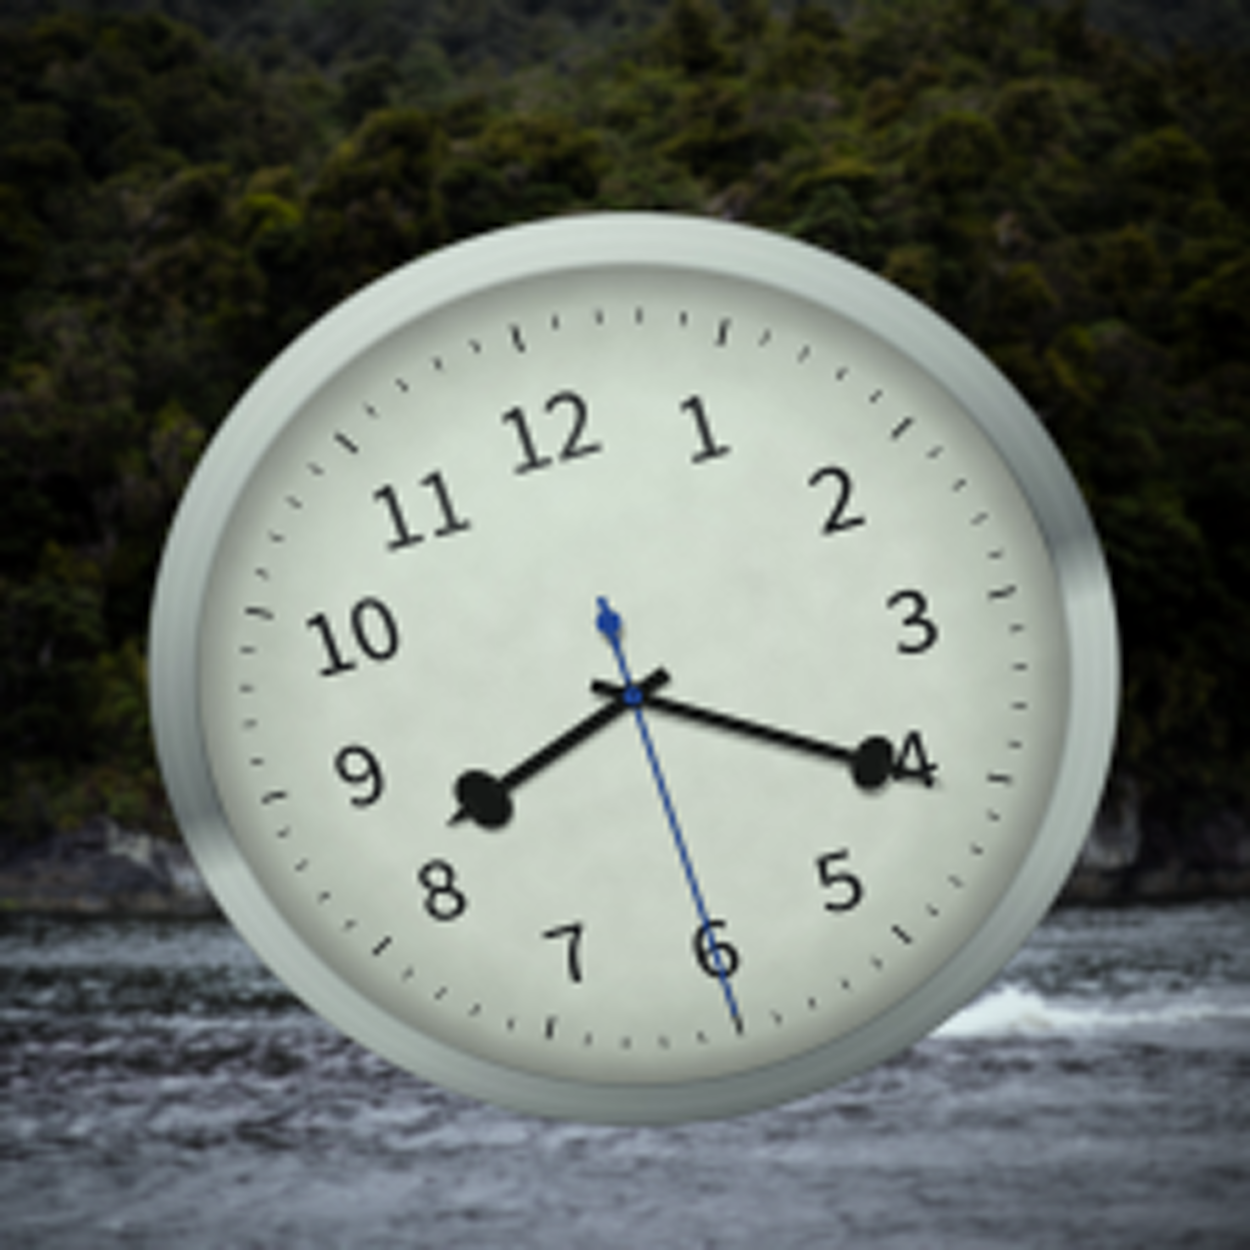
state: 8:20:30
